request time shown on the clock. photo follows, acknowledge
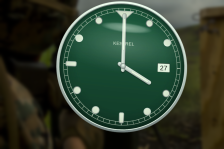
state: 4:00
